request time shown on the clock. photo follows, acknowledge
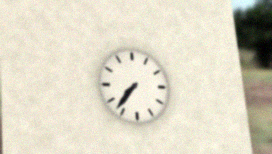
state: 7:37
